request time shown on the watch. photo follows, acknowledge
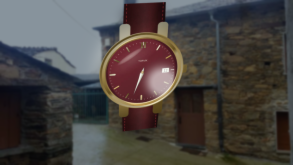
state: 6:33
